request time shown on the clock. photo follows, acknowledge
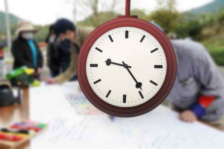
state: 9:24
